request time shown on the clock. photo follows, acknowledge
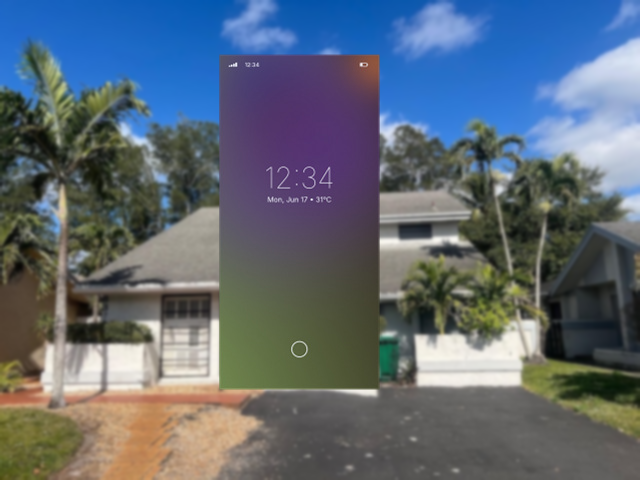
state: 12:34
